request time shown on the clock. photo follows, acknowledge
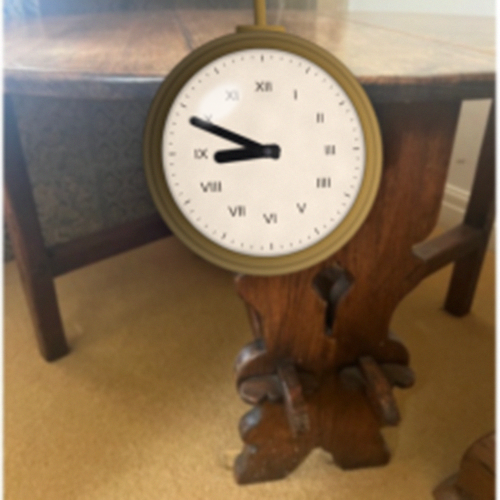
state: 8:49
